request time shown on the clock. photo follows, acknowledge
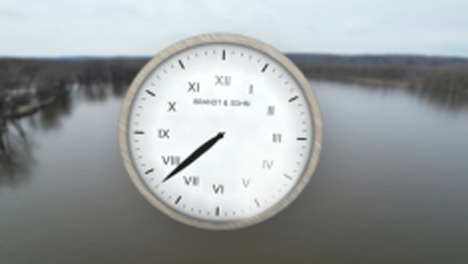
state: 7:38
